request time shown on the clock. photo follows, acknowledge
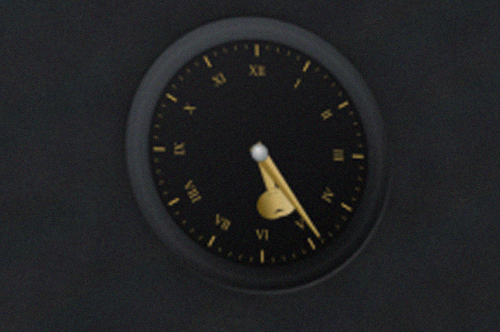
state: 5:24
